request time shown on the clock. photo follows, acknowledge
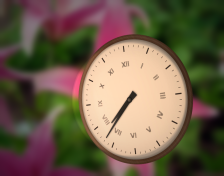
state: 7:37
